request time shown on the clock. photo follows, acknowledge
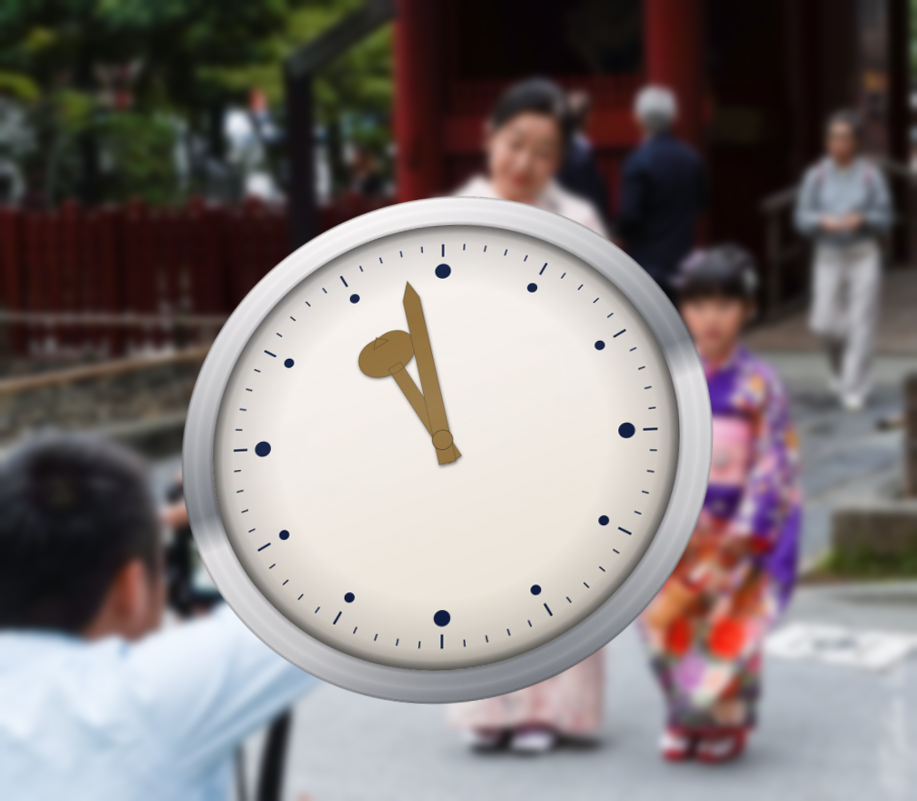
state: 10:58
